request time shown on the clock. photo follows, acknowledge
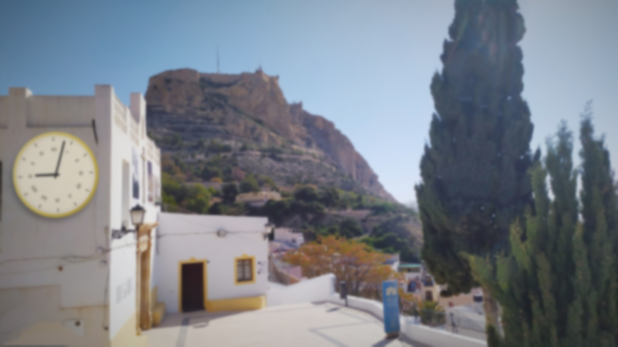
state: 9:03
